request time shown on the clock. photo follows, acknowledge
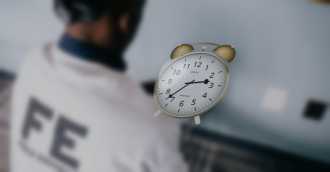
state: 2:37
